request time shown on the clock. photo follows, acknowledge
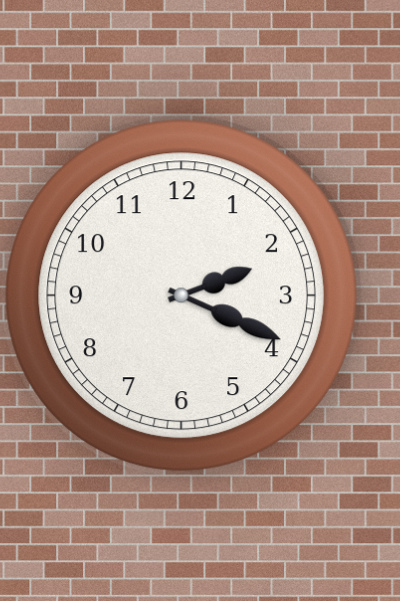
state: 2:19
